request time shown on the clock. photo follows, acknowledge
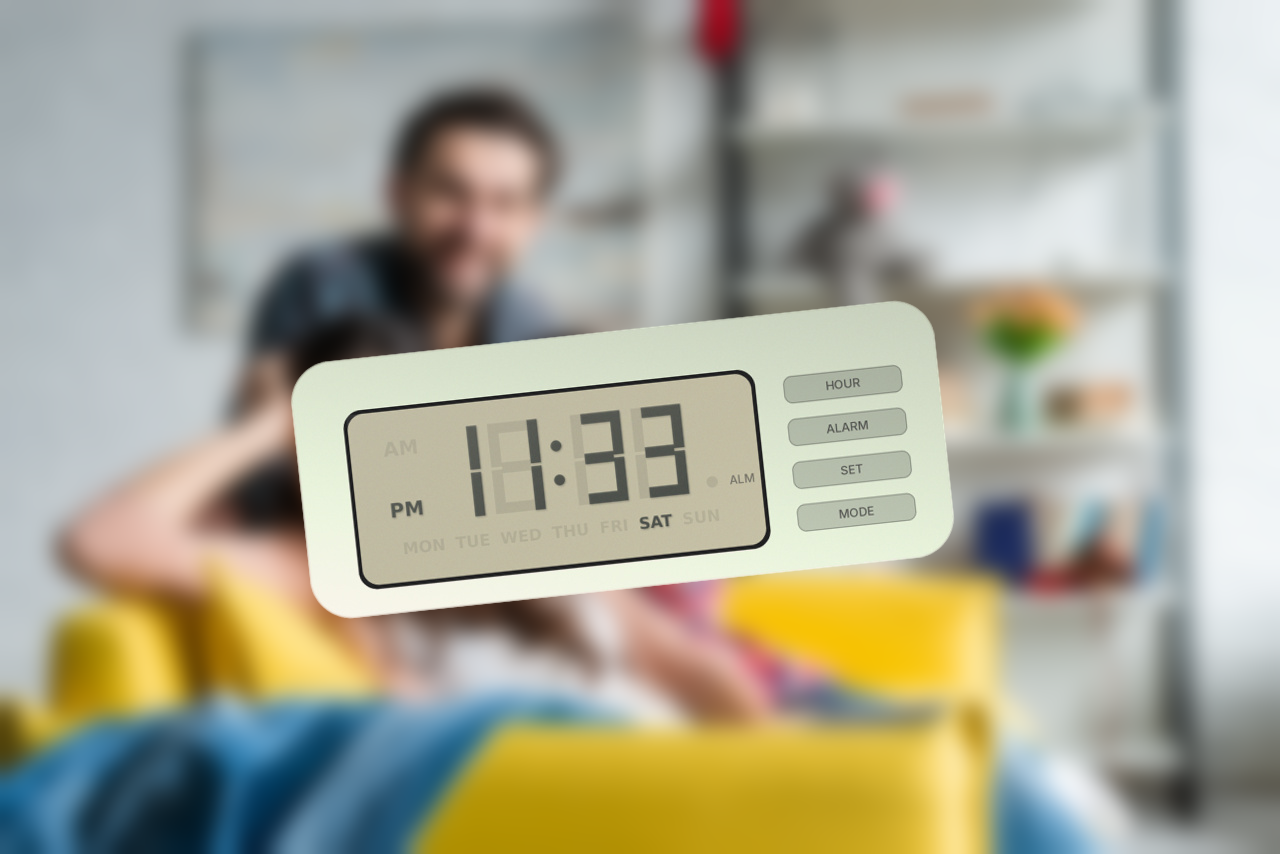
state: 11:33
